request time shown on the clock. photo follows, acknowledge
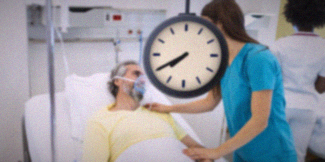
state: 7:40
